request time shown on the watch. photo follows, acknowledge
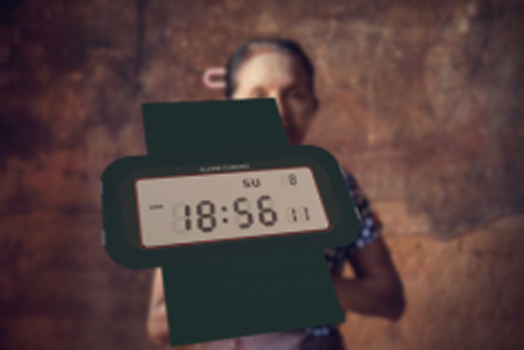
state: 18:56:11
